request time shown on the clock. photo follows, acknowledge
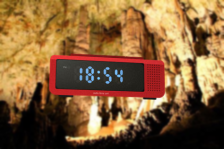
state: 18:54
